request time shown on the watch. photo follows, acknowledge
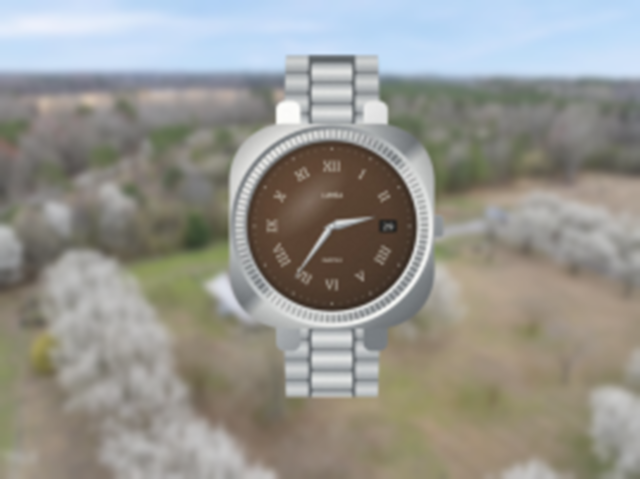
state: 2:36
